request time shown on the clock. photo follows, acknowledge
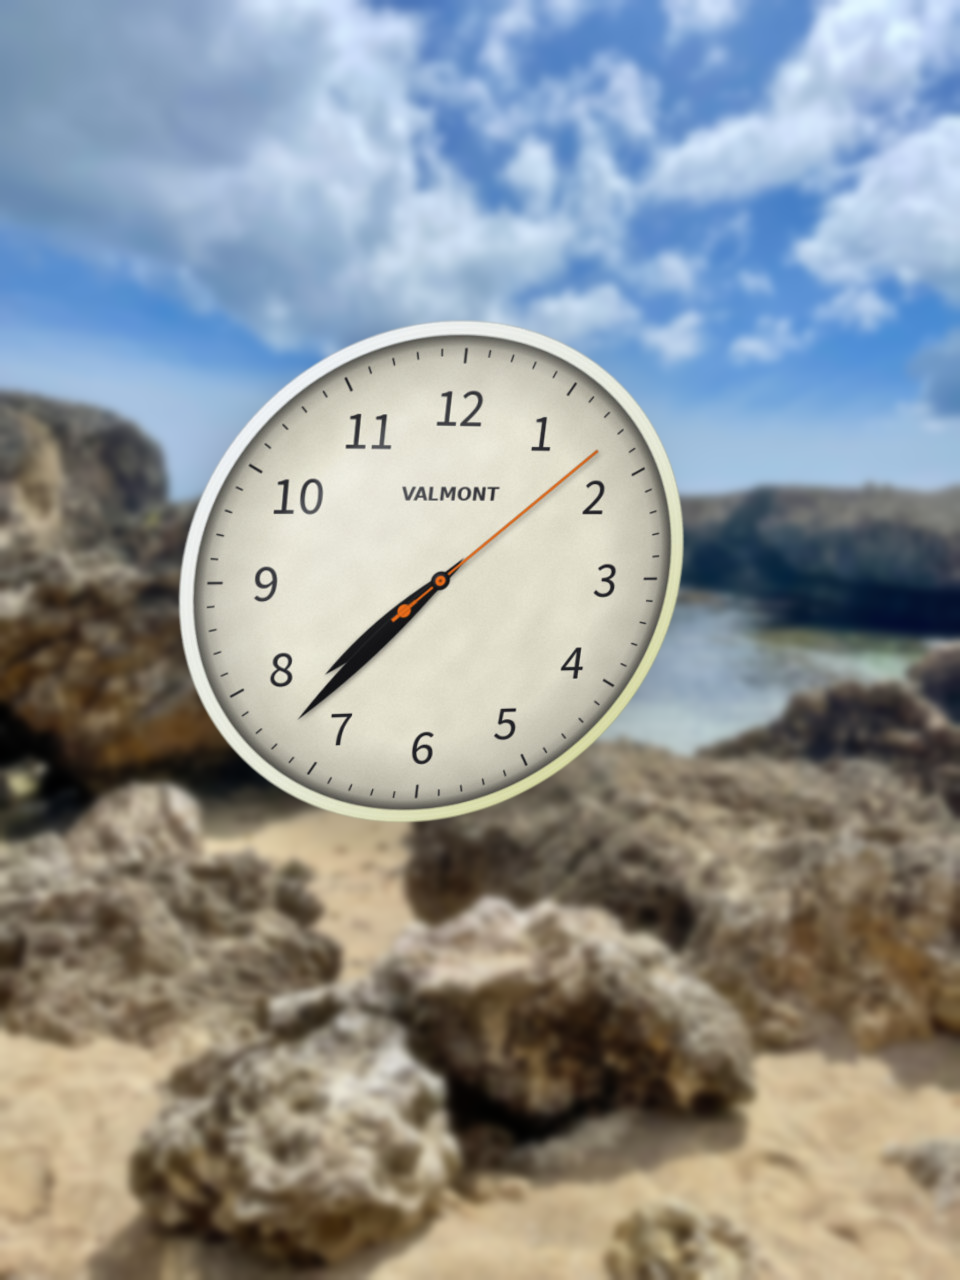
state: 7:37:08
